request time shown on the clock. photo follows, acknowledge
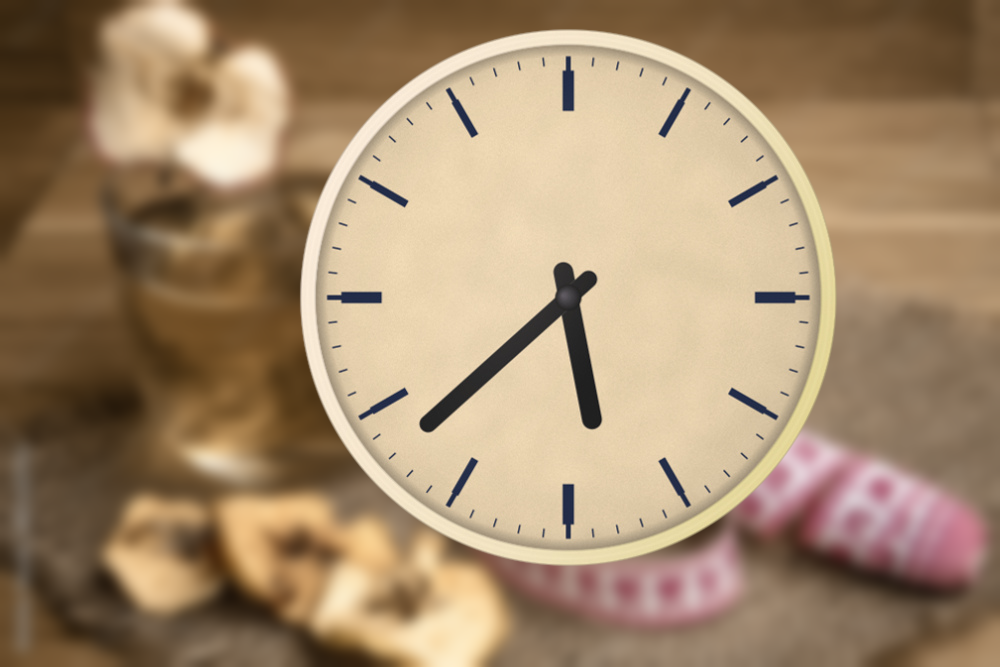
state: 5:38
